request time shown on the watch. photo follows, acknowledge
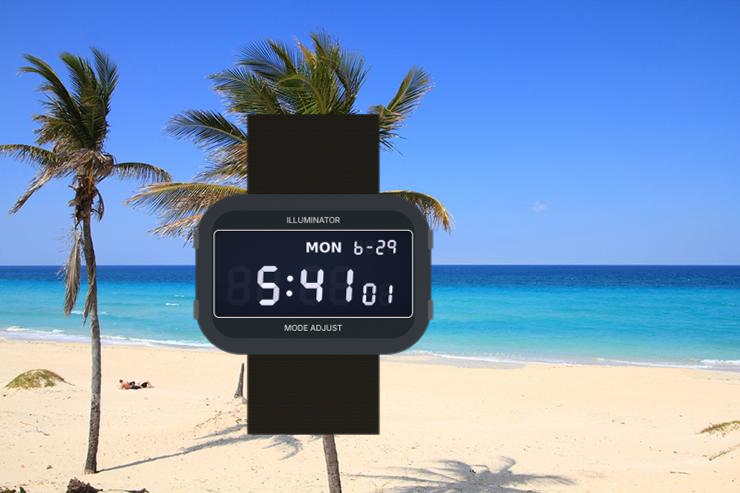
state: 5:41:01
